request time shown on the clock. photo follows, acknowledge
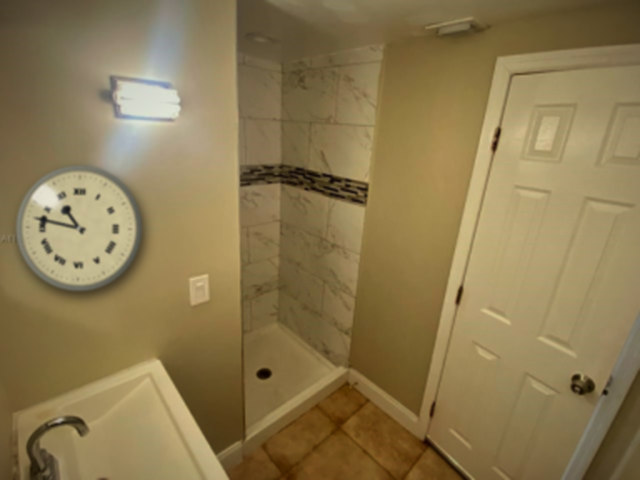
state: 10:47
